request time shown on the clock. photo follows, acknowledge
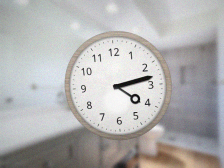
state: 4:13
